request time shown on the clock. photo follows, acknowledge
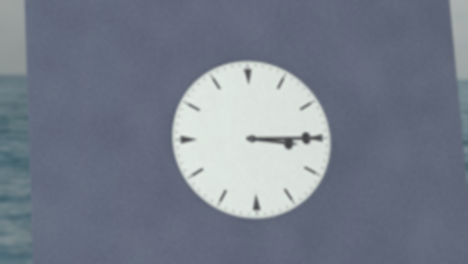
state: 3:15
